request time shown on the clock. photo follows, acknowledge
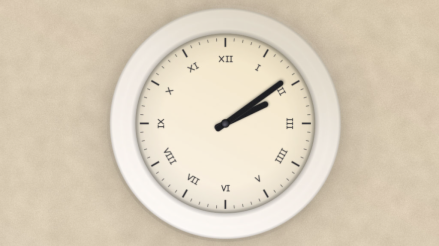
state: 2:09
